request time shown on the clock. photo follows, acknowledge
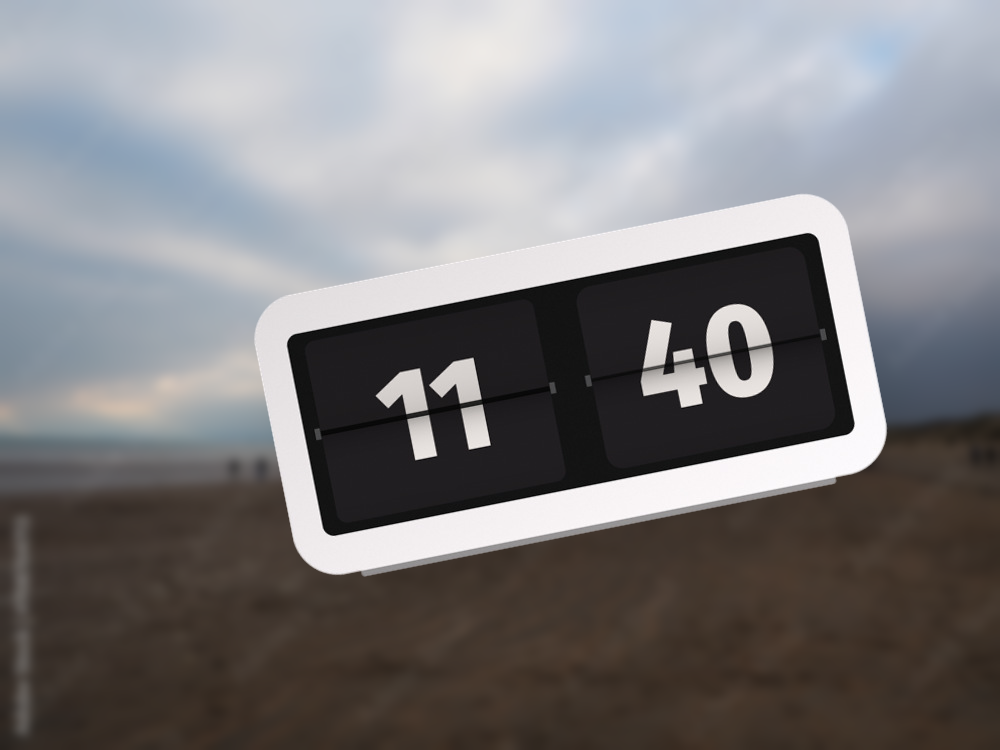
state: 11:40
